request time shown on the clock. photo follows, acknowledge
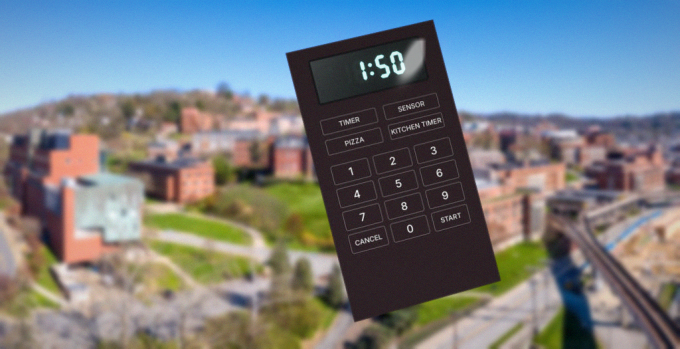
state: 1:50
